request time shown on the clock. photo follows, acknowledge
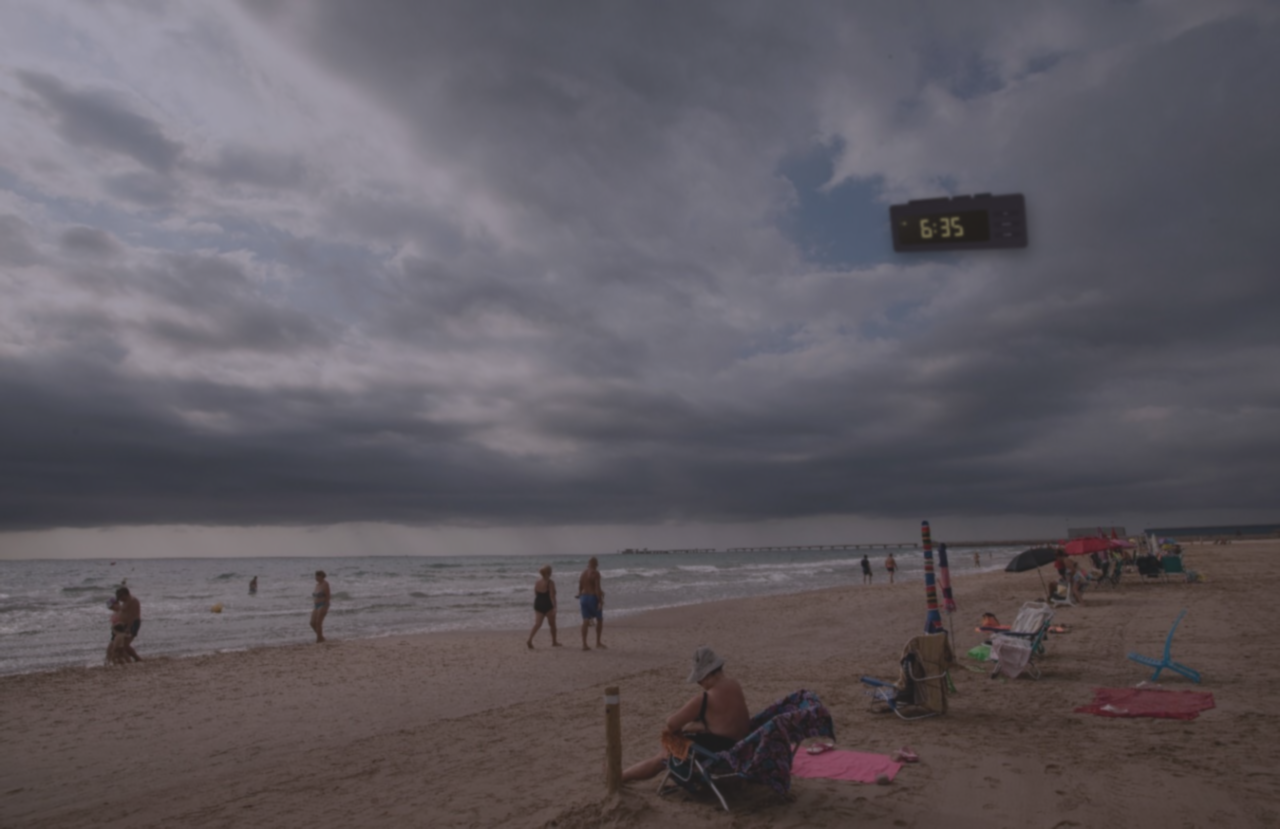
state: 6:35
